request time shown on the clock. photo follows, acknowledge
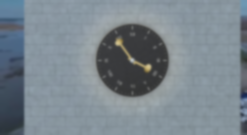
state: 3:54
